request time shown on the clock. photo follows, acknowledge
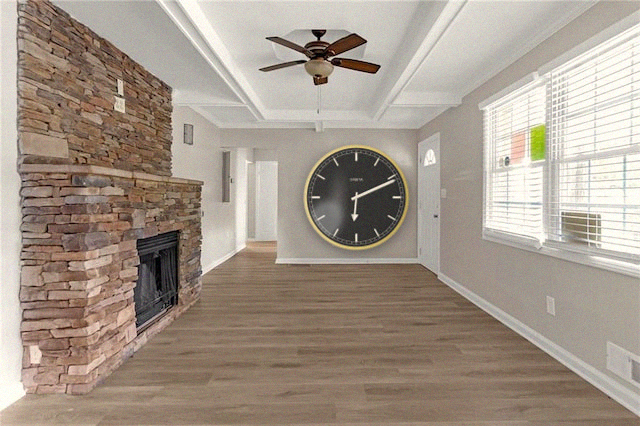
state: 6:11
